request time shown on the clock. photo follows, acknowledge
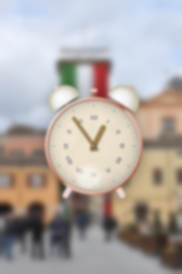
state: 12:54
